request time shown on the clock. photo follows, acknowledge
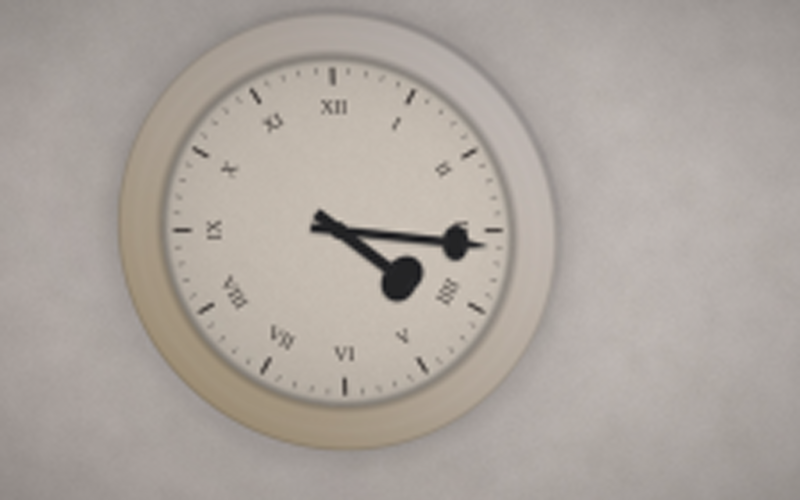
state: 4:16
